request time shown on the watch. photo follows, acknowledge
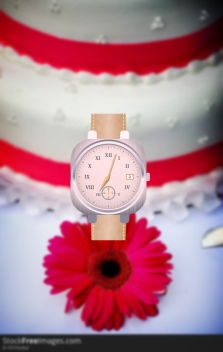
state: 7:03
